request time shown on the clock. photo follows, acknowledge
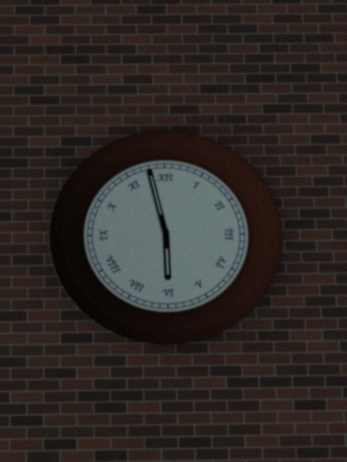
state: 5:58
